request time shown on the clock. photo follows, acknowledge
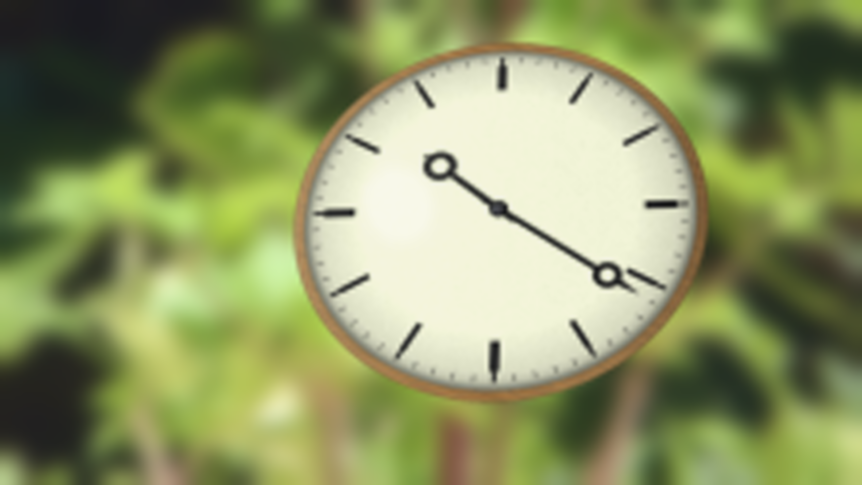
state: 10:21
